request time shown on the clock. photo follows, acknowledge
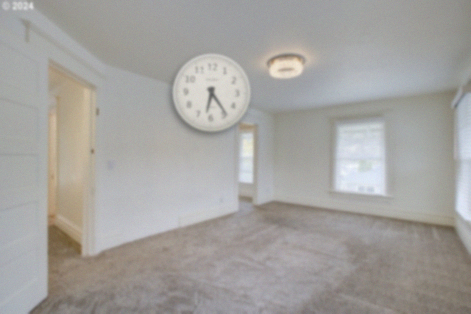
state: 6:24
